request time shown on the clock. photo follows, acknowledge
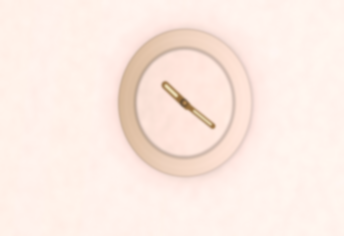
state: 10:21
